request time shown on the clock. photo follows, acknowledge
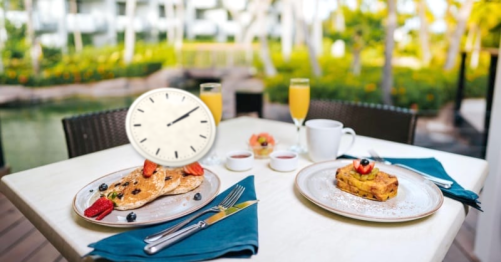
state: 2:10
